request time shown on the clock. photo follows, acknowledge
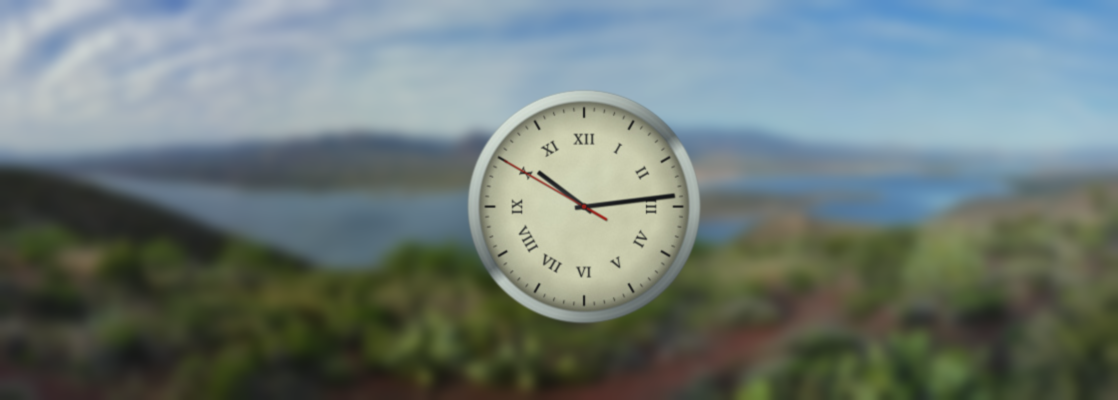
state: 10:13:50
